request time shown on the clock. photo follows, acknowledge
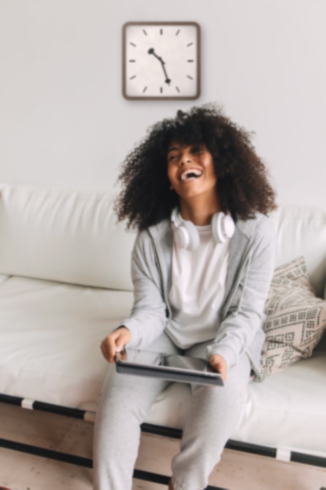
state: 10:27
